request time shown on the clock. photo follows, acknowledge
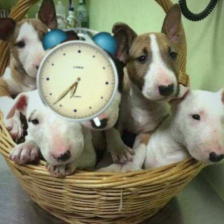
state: 6:37
